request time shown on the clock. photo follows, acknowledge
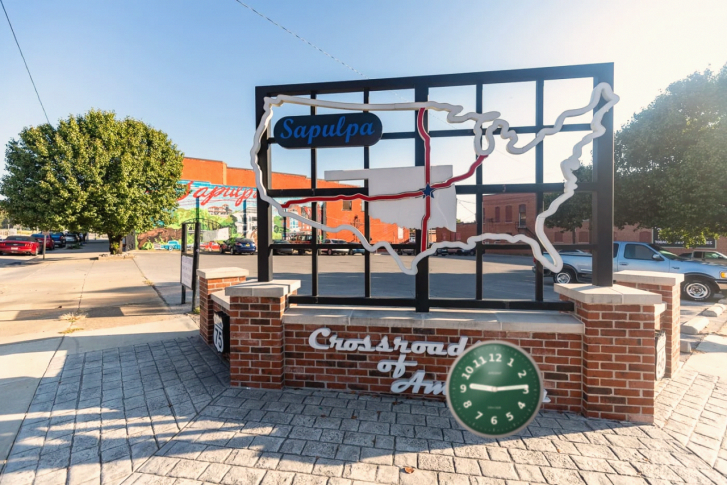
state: 9:14
